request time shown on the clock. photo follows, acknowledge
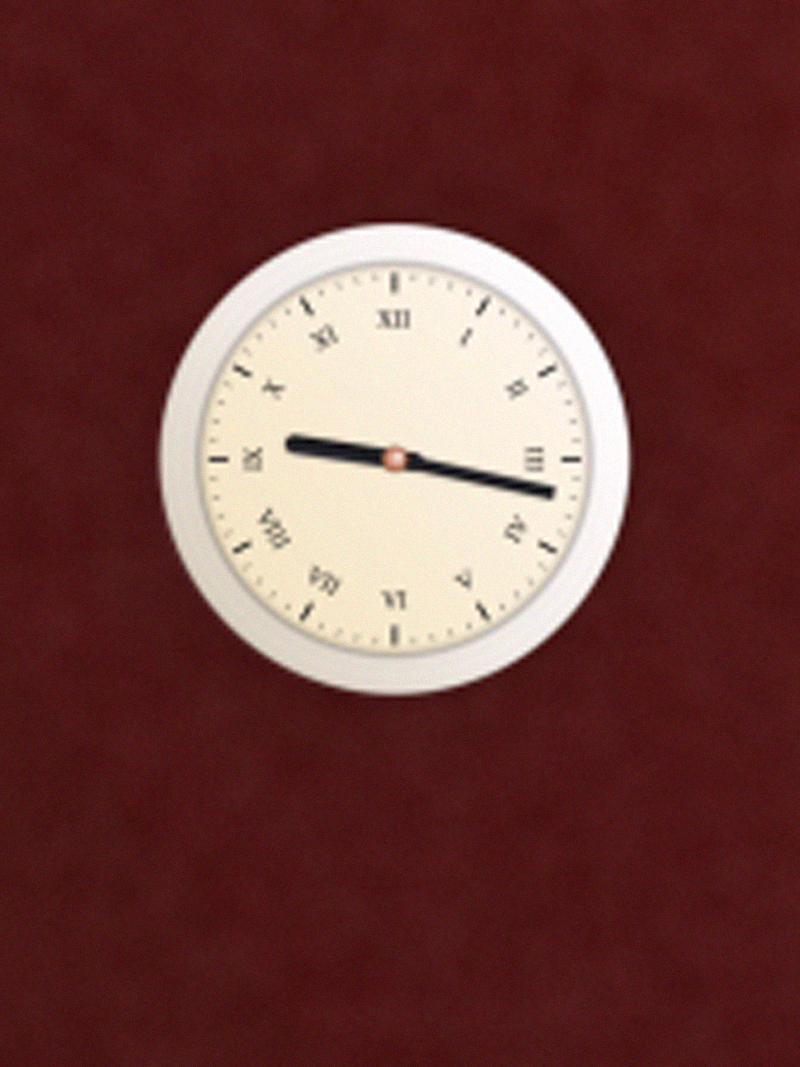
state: 9:17
